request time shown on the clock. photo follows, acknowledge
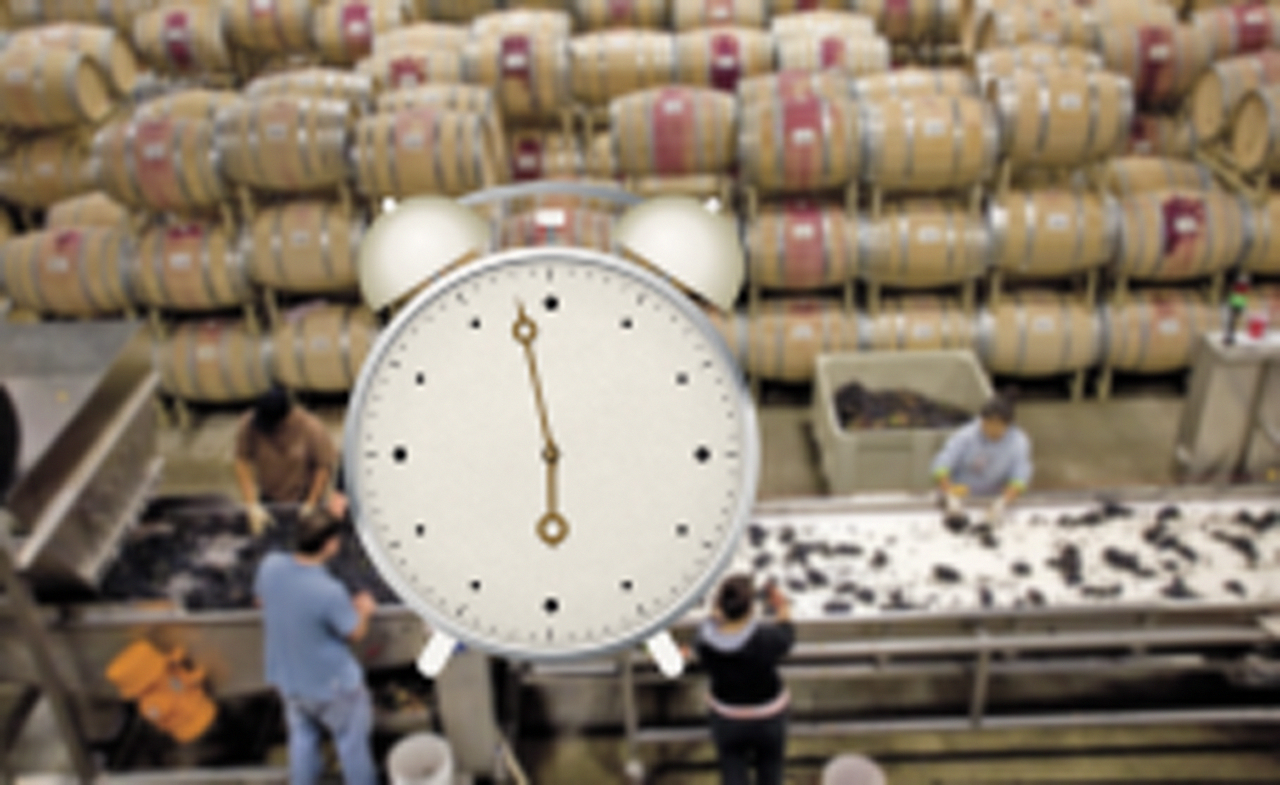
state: 5:58
